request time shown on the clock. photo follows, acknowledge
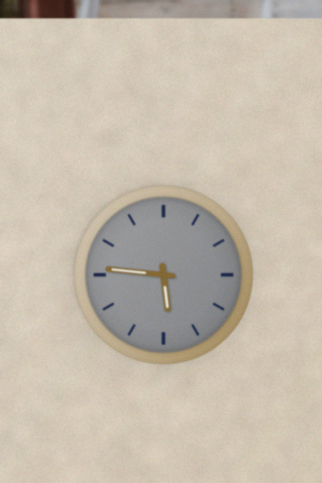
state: 5:46
